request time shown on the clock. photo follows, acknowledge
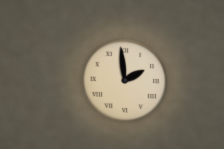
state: 1:59
